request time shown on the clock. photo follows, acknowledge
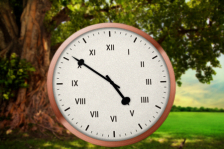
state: 4:51
